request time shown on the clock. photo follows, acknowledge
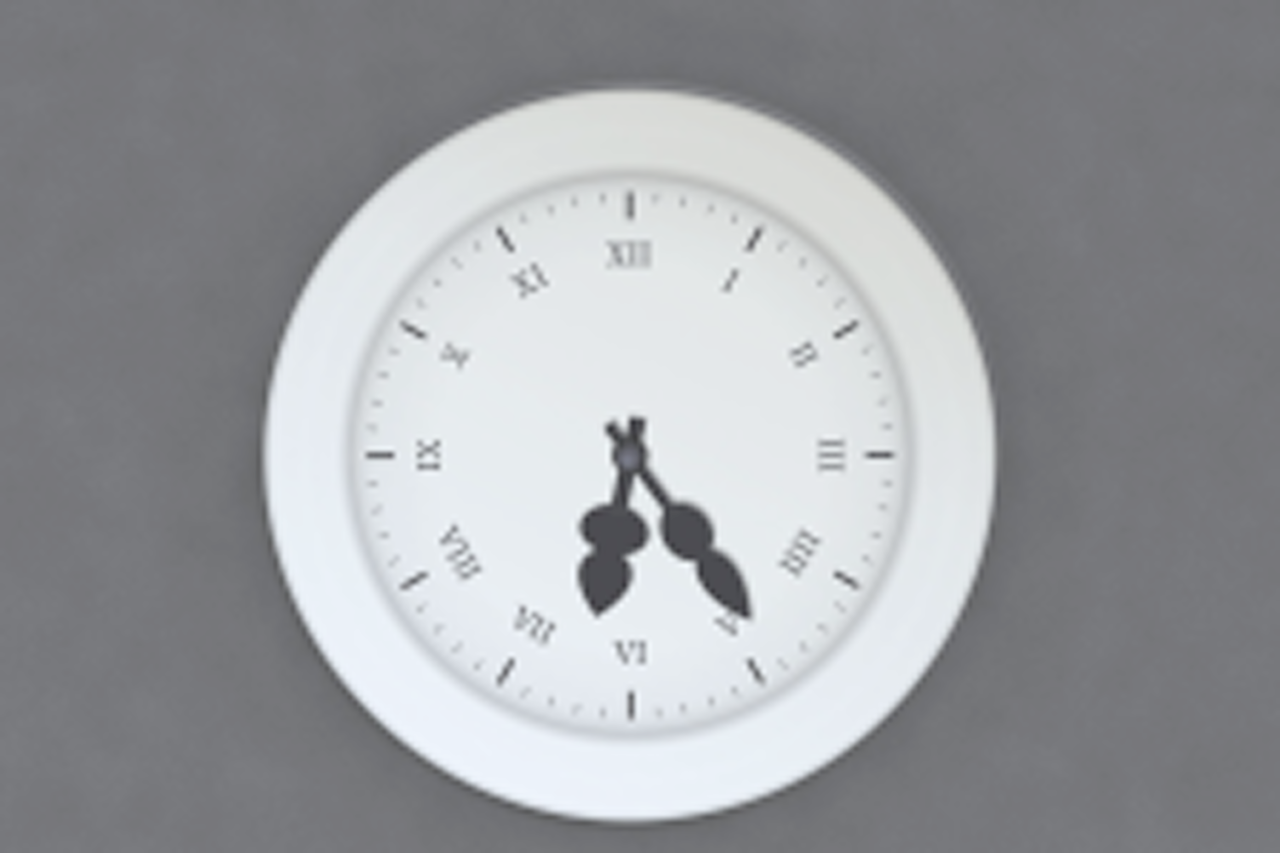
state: 6:24
